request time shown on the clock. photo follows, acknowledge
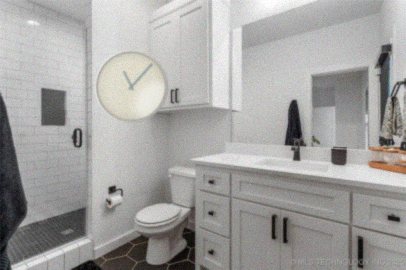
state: 11:07
